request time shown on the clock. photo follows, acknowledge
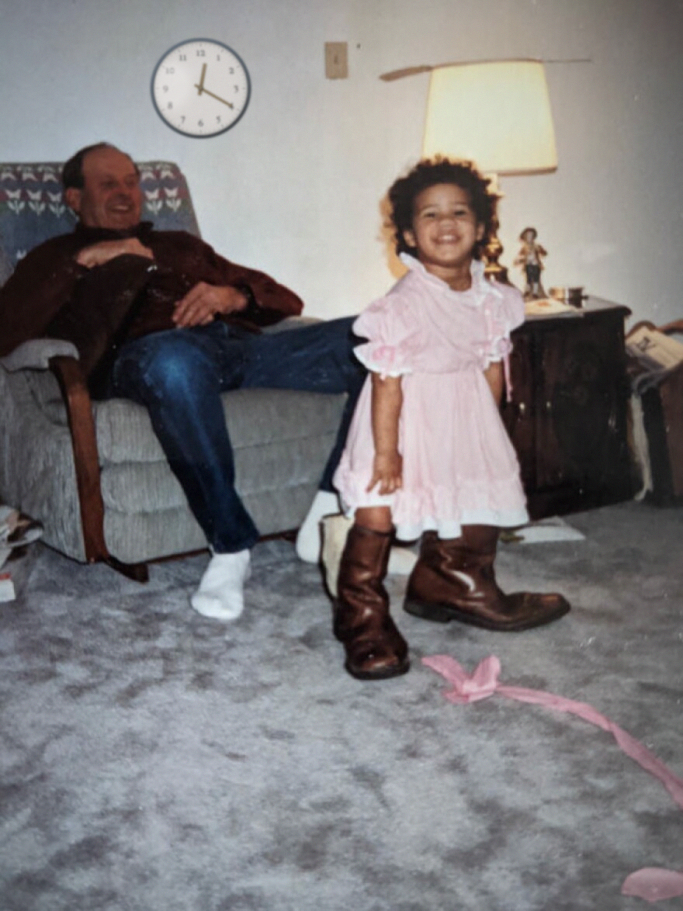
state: 12:20
